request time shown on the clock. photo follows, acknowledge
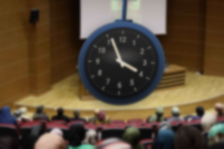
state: 3:56
